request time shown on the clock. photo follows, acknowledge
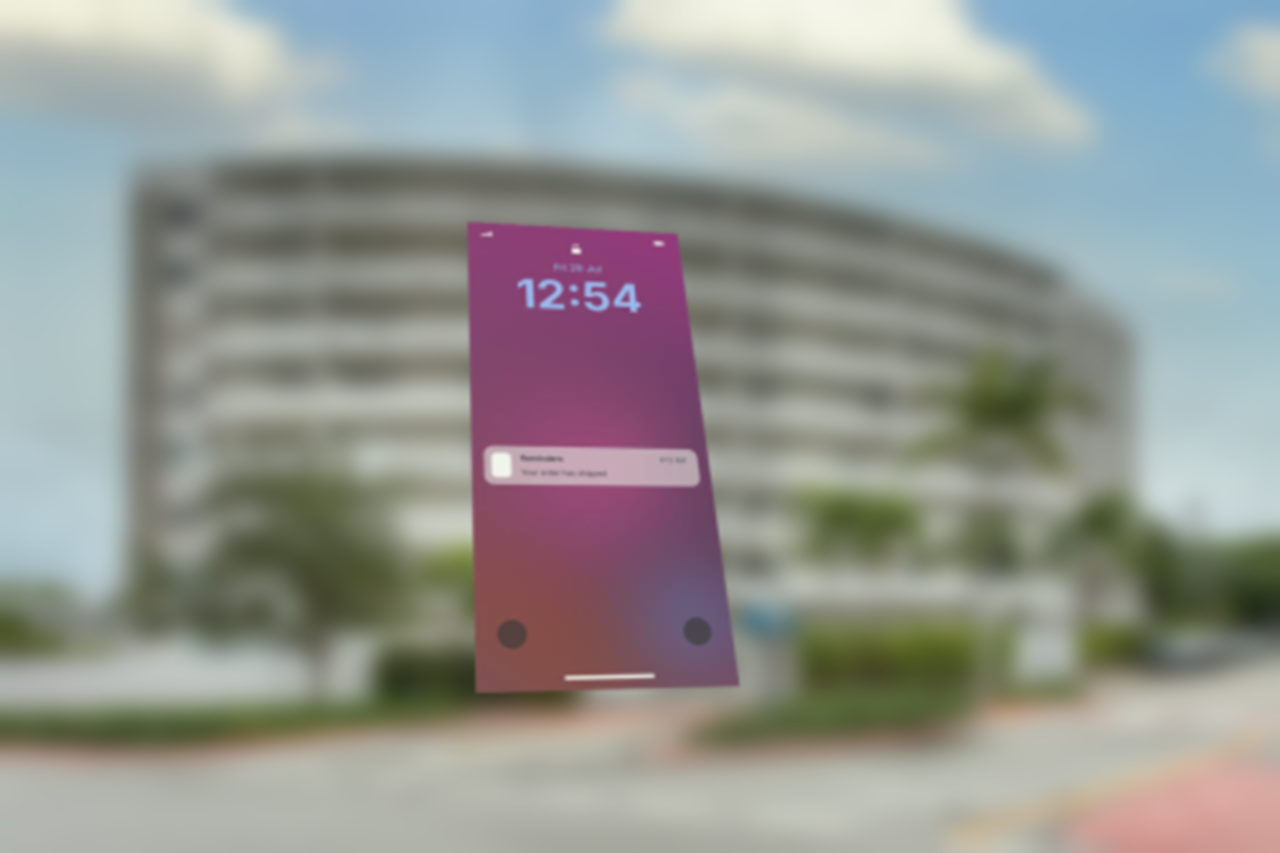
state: 12:54
